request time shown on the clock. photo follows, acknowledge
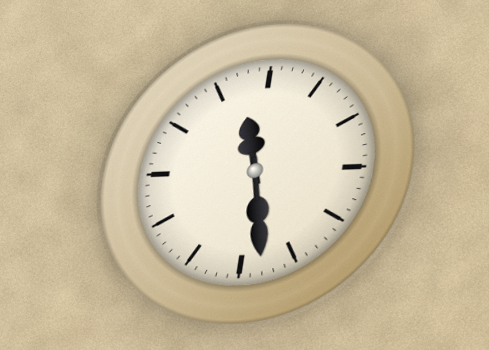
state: 11:28
